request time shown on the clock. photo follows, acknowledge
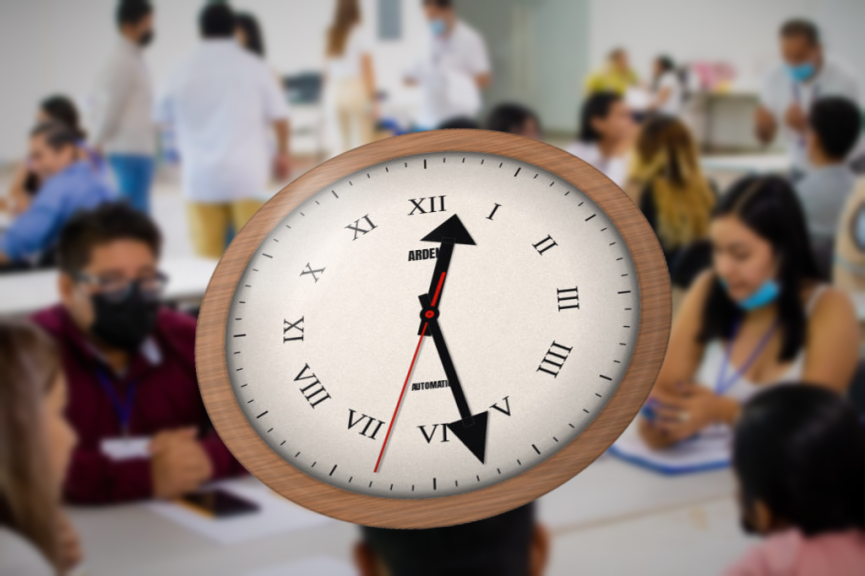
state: 12:27:33
